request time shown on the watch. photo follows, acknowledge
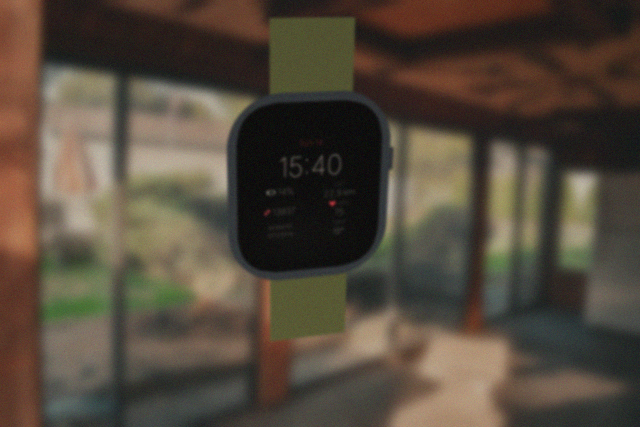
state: 15:40
